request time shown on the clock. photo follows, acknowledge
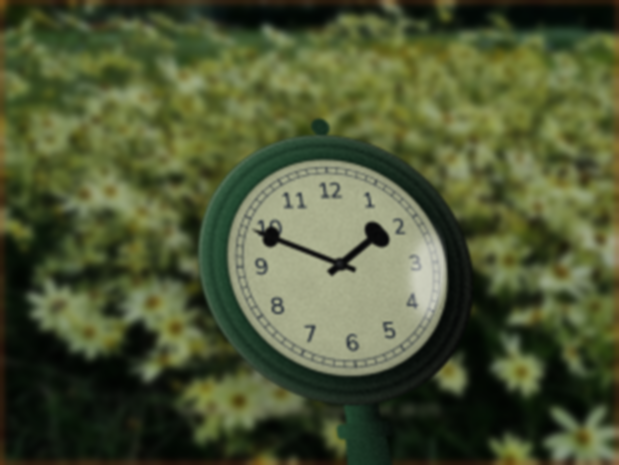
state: 1:49
